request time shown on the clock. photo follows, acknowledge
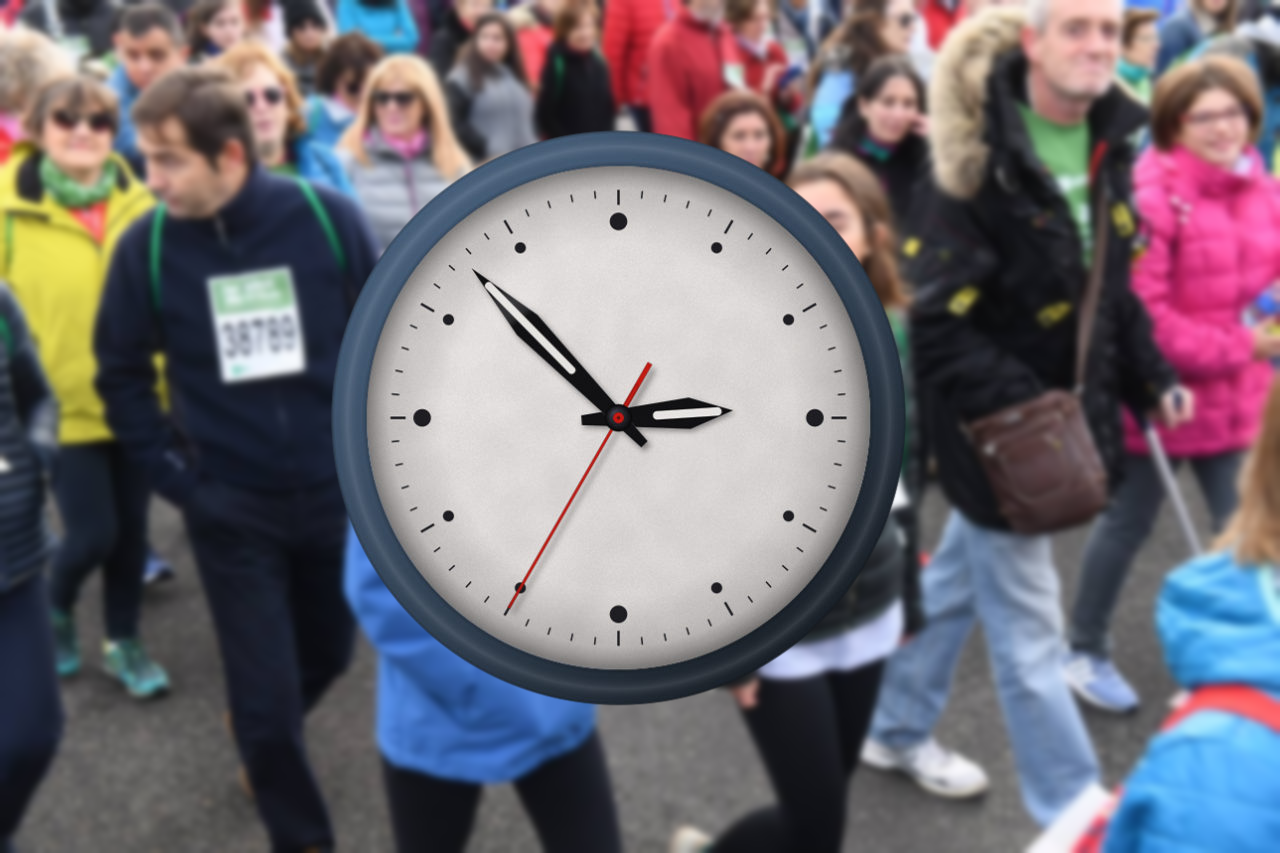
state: 2:52:35
